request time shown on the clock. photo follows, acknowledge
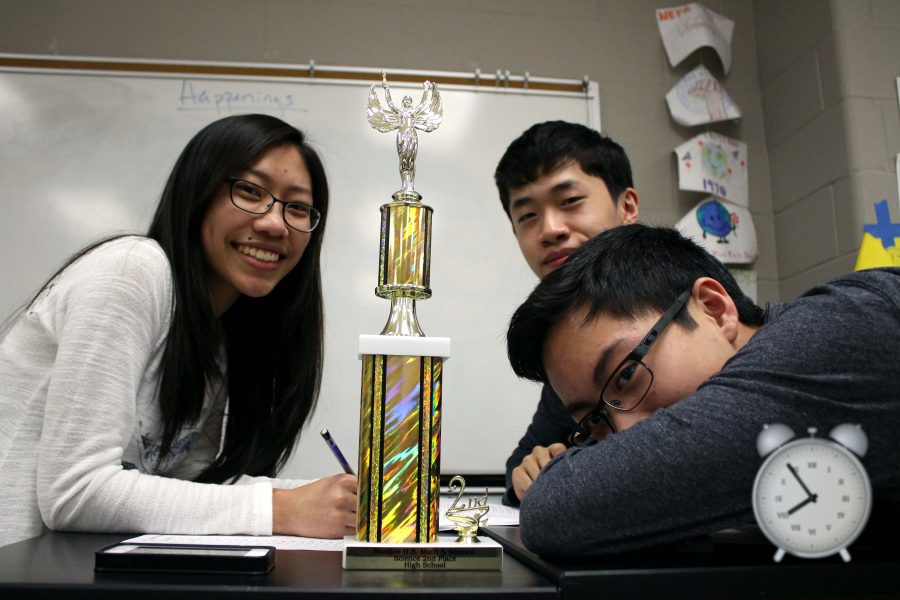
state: 7:54
